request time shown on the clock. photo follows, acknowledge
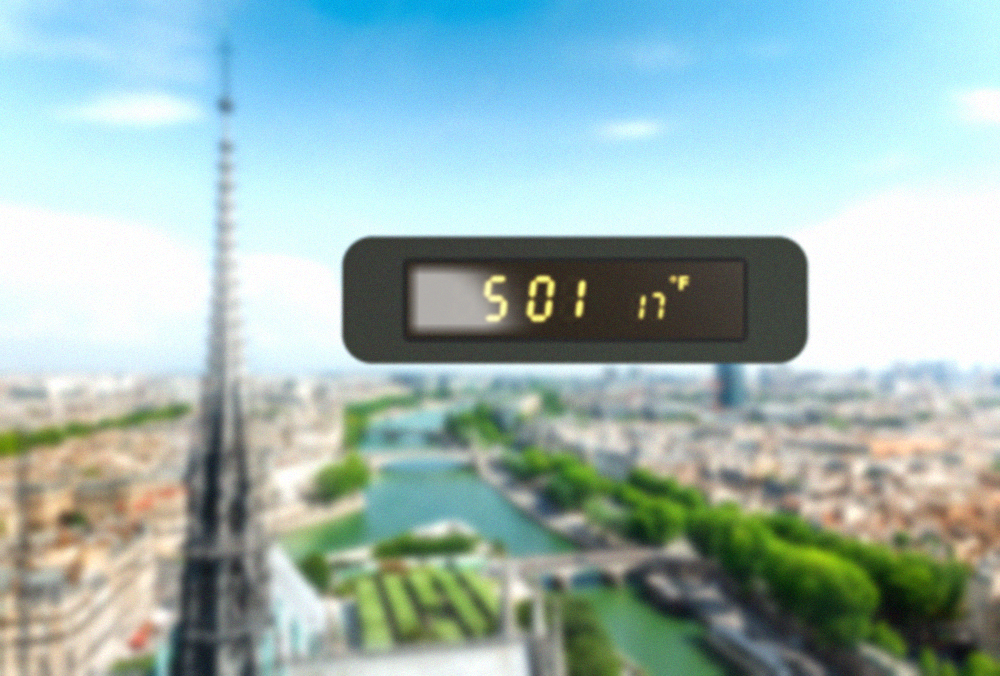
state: 5:01
